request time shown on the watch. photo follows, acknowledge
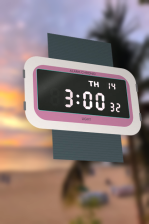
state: 3:00:32
